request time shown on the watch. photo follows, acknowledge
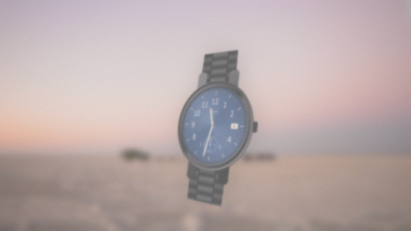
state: 11:32
